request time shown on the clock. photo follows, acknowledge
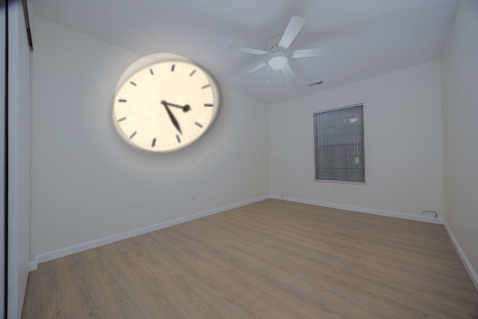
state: 3:24
